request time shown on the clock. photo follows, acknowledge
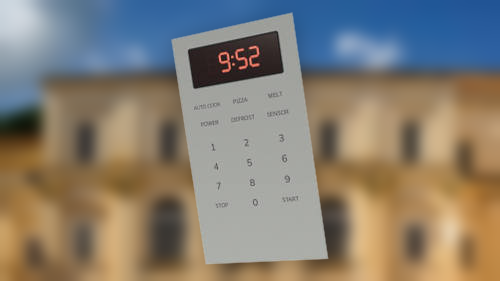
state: 9:52
